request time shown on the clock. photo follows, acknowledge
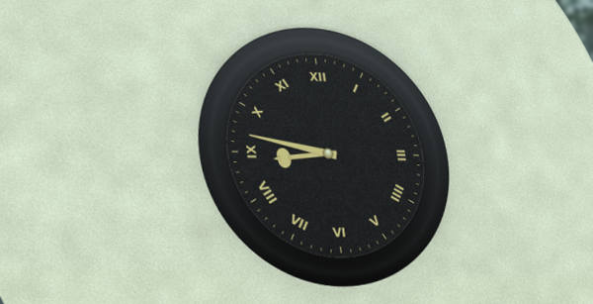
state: 8:47
